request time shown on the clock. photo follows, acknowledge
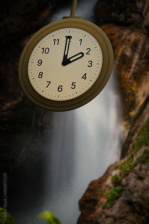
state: 2:00
